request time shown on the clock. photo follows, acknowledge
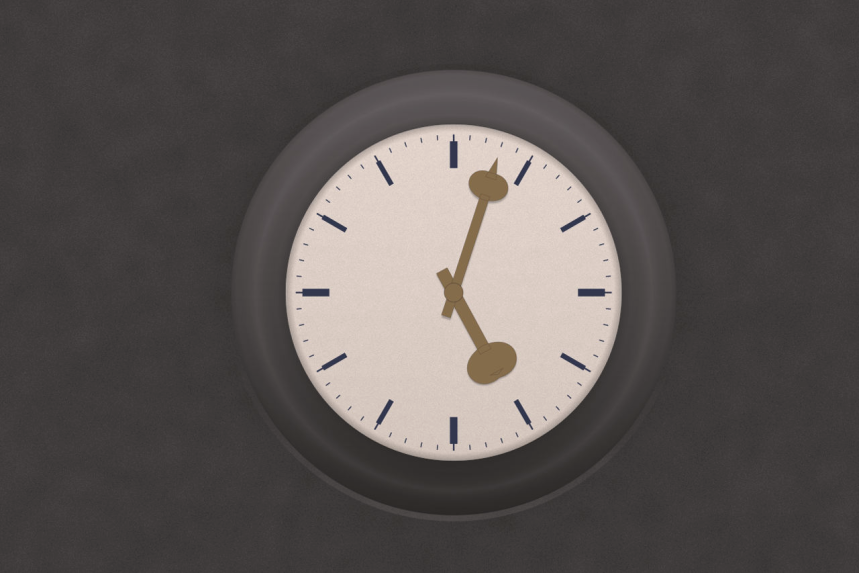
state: 5:03
